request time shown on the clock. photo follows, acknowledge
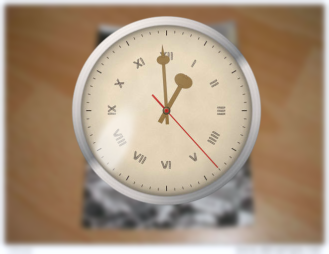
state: 12:59:23
